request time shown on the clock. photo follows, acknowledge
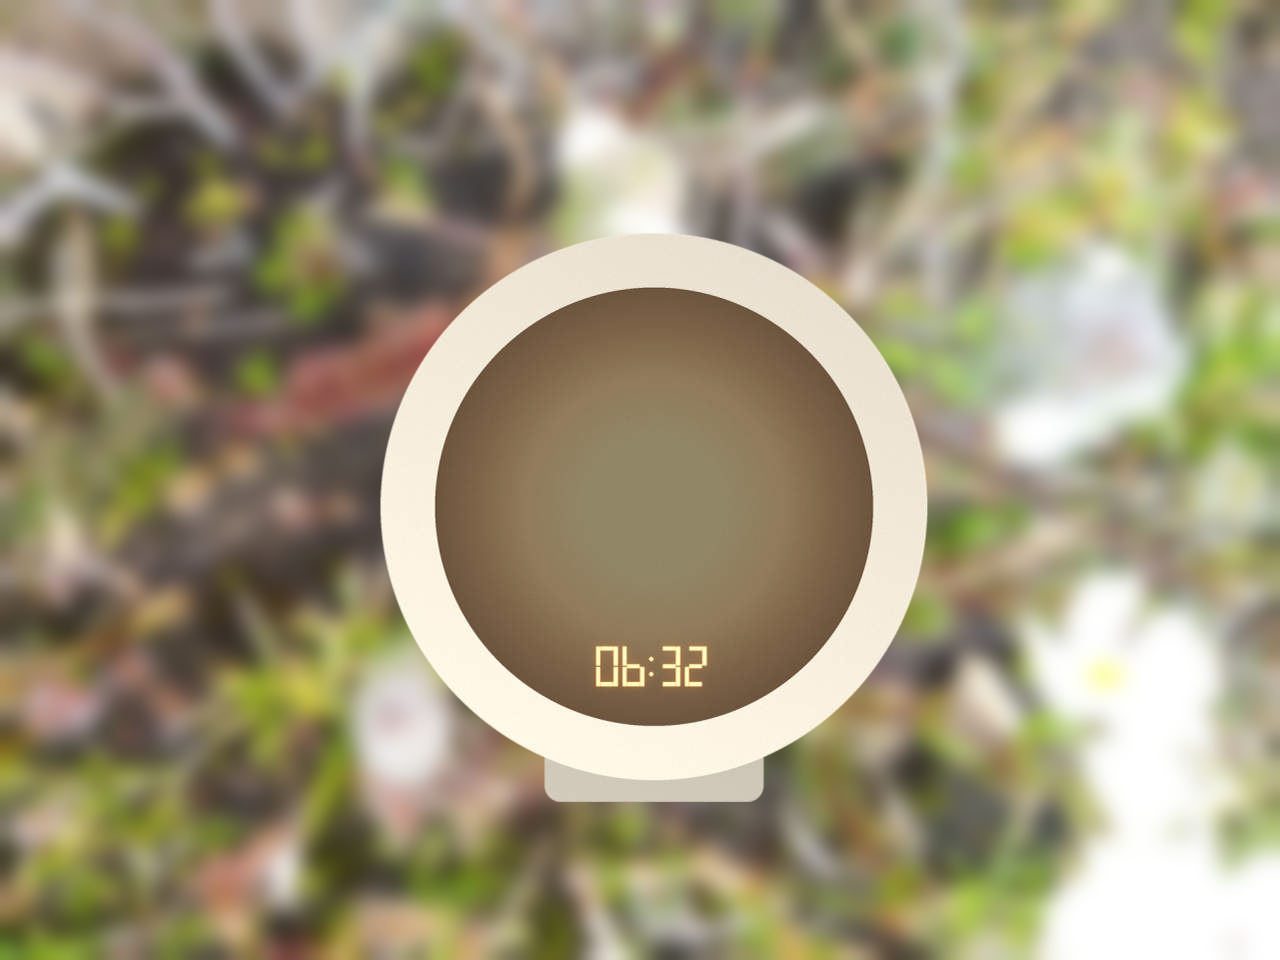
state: 6:32
